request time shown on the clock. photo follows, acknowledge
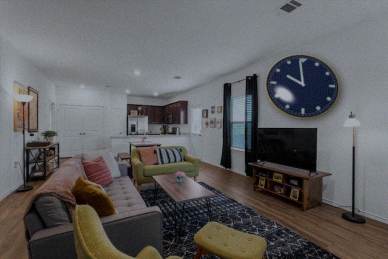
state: 9:59
